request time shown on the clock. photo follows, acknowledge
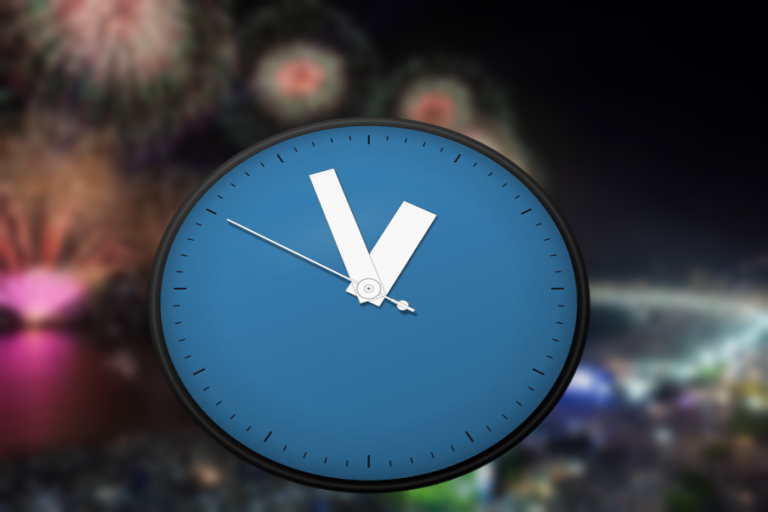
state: 12:56:50
